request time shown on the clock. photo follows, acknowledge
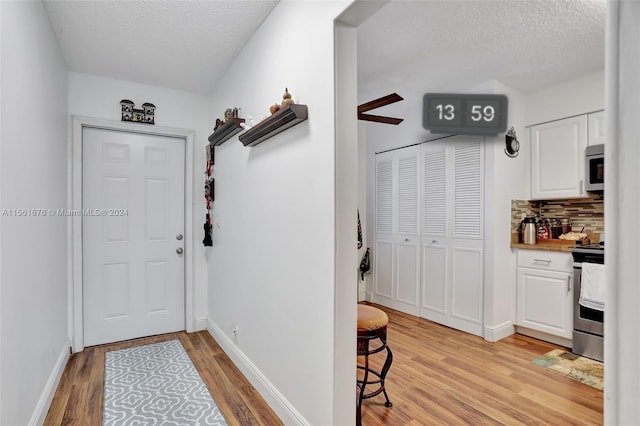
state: 13:59
